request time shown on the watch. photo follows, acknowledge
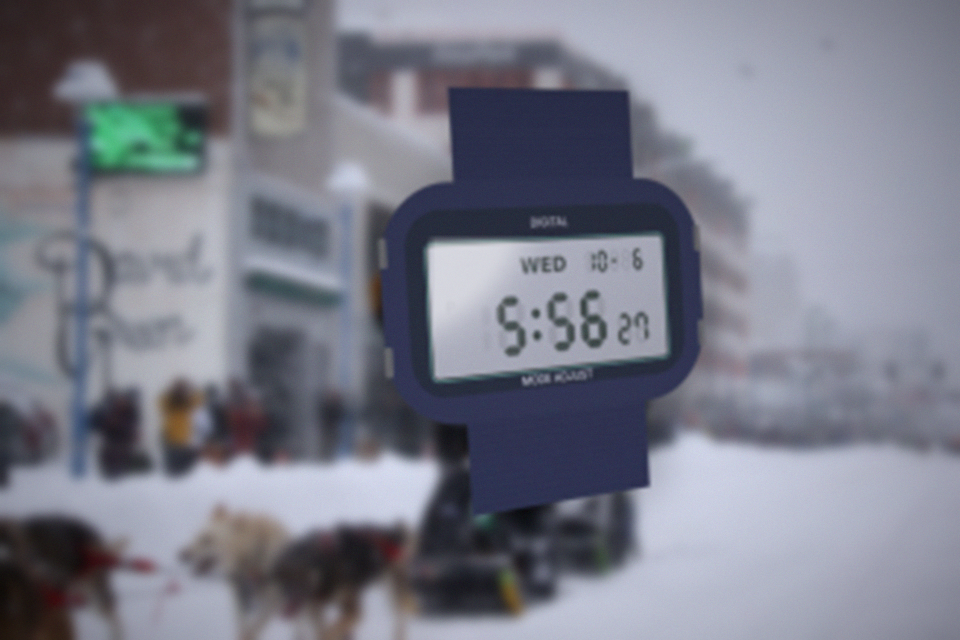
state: 5:56:27
